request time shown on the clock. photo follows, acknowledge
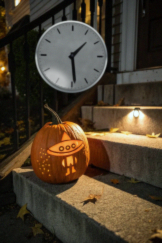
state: 1:29
